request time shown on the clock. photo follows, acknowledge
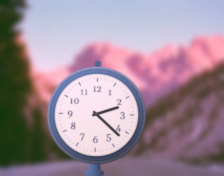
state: 2:22
